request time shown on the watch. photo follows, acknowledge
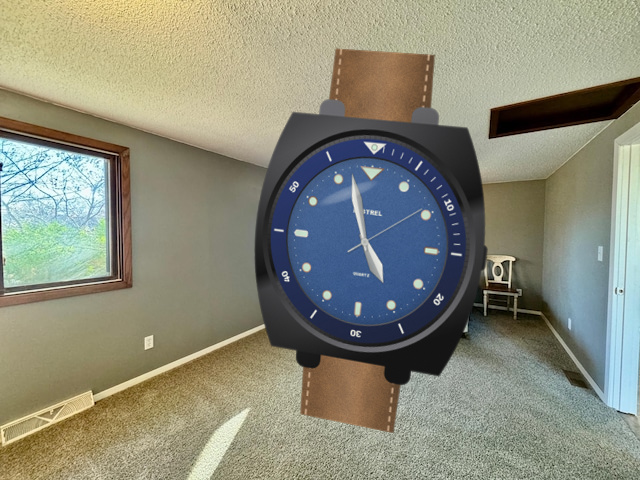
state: 4:57:09
